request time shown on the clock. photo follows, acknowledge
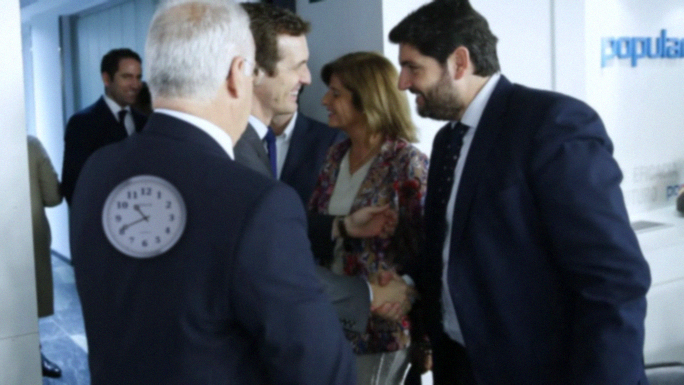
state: 10:41
